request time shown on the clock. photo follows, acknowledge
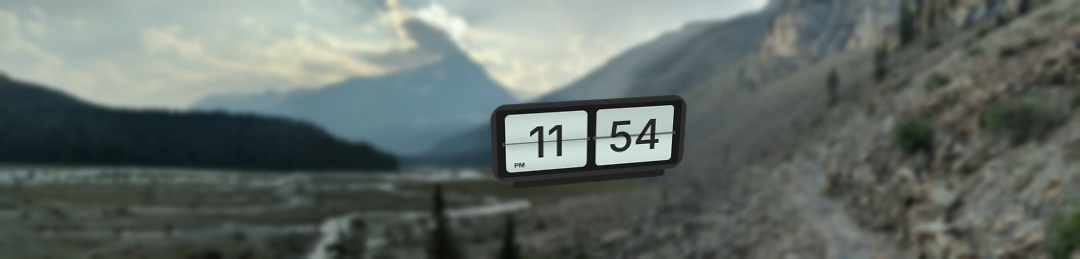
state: 11:54
